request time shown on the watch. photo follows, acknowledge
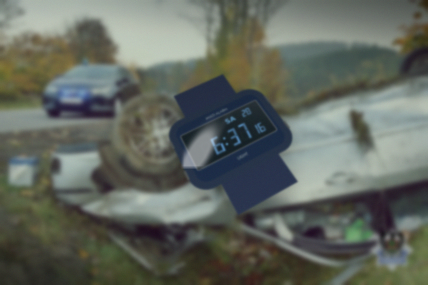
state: 6:37:16
